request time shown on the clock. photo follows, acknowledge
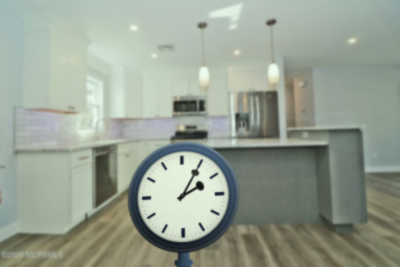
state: 2:05
